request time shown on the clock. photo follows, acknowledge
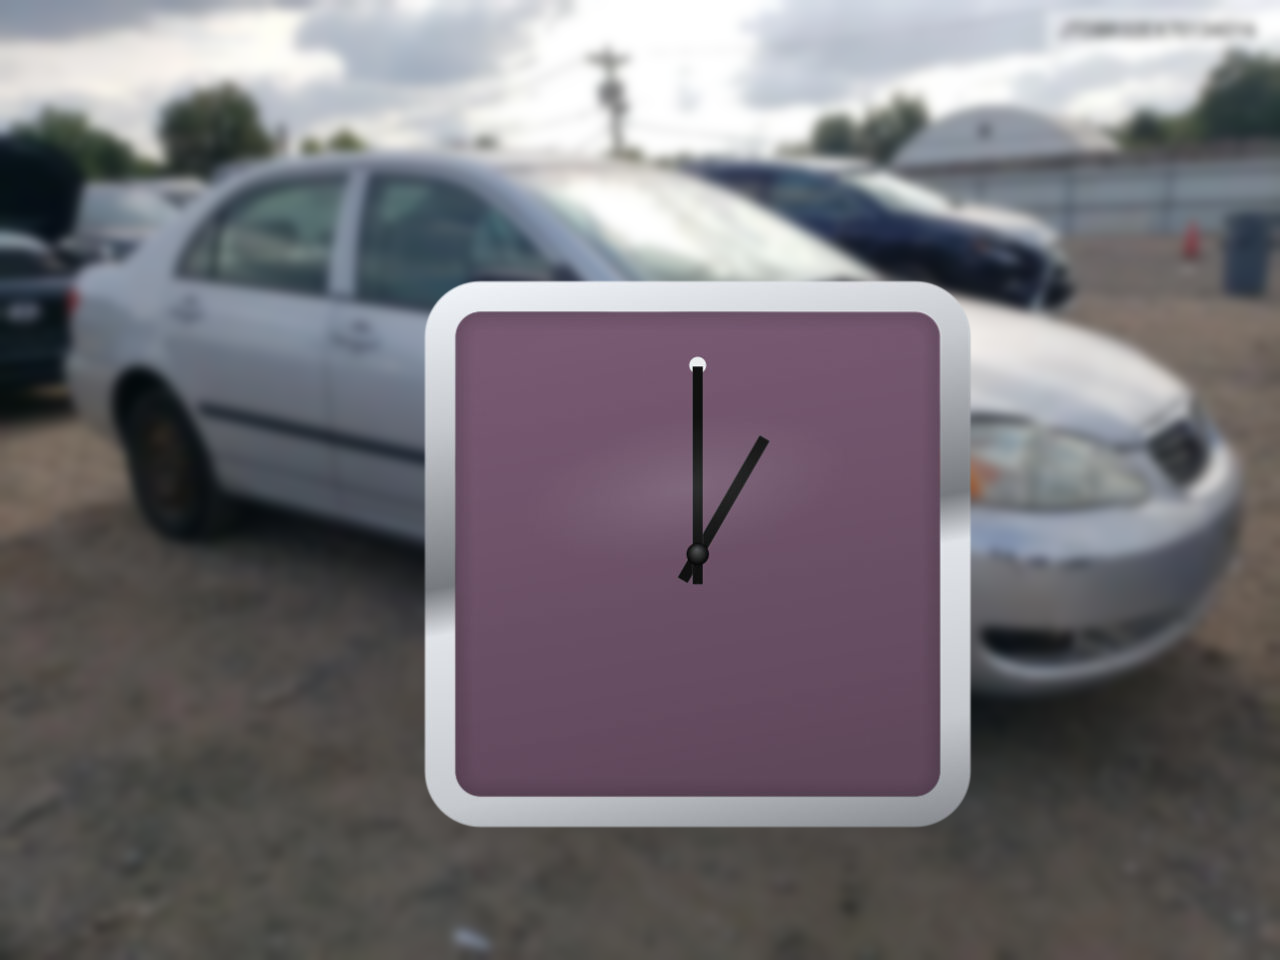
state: 1:00
